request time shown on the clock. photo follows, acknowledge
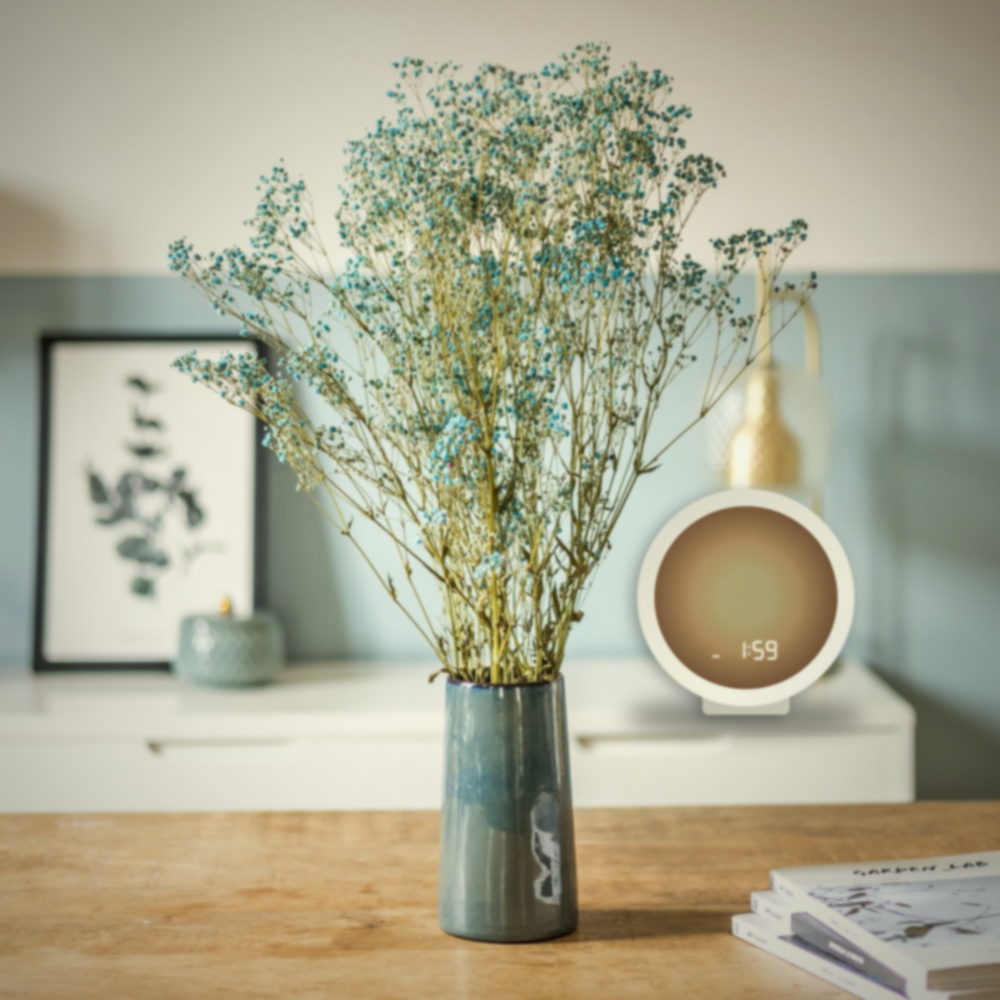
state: 1:59
